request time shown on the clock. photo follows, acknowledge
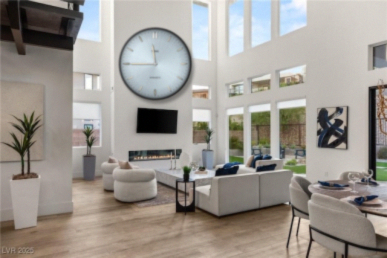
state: 11:45
